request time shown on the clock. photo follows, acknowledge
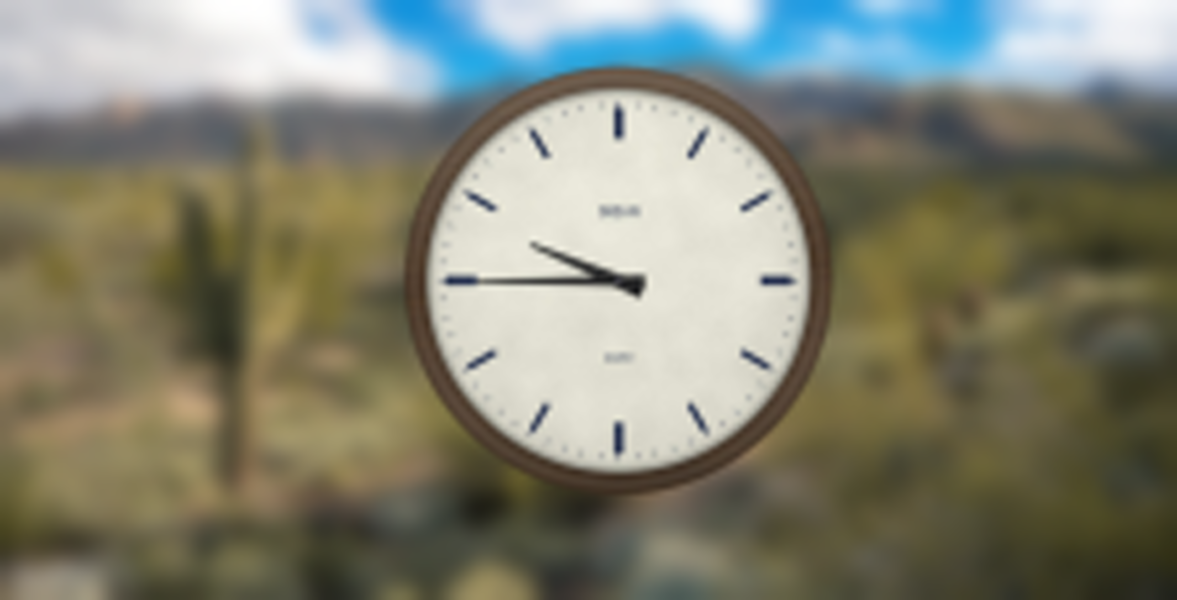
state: 9:45
